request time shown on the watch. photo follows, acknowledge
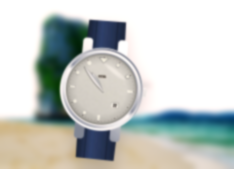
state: 10:53
